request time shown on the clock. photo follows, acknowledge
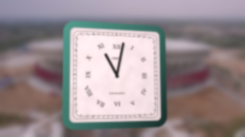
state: 11:02
